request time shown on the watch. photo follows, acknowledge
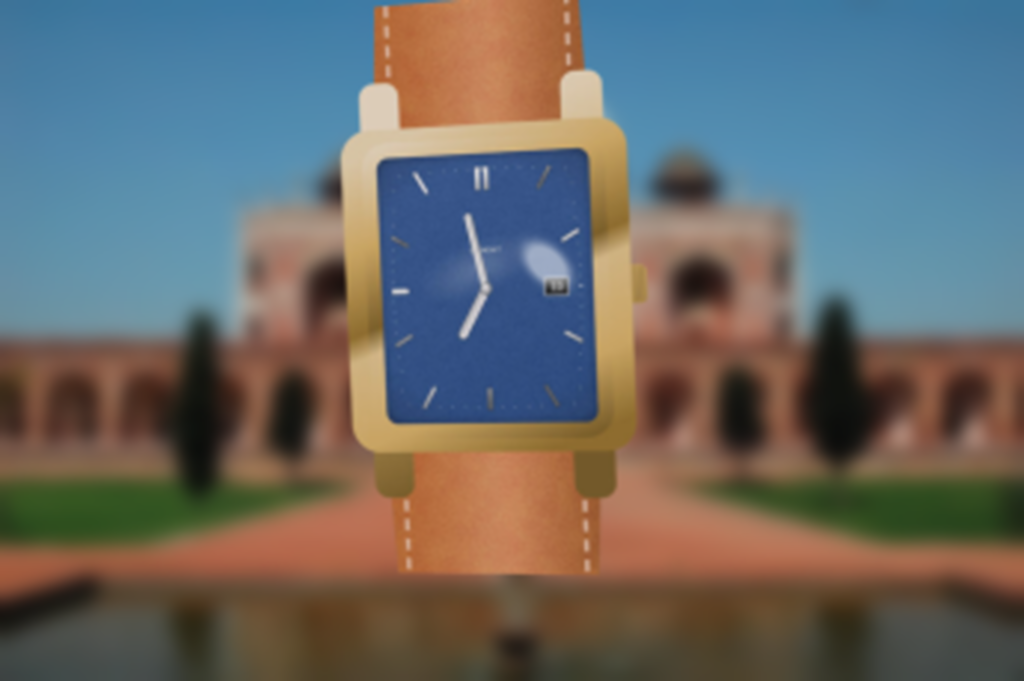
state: 6:58
